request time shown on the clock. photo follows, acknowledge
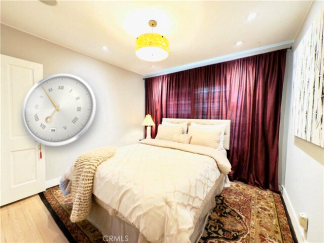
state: 6:53
